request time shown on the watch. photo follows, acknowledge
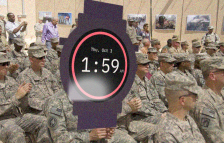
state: 1:59
